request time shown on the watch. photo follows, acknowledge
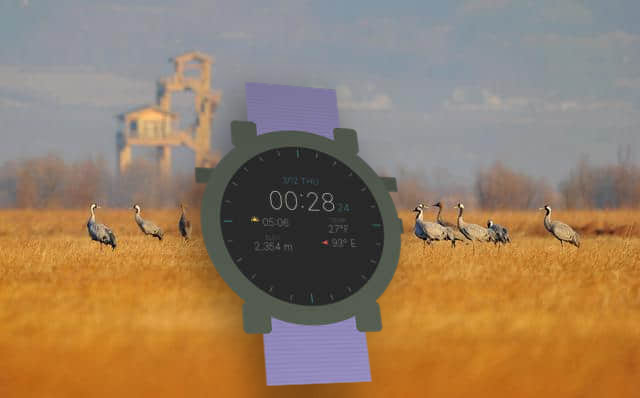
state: 0:28:24
